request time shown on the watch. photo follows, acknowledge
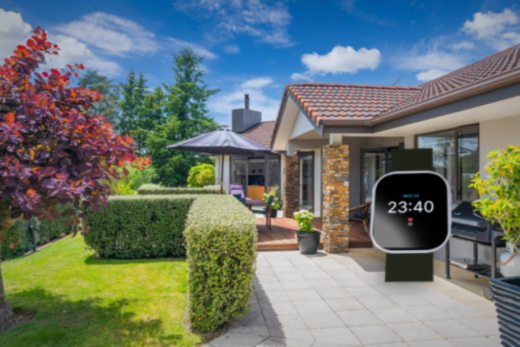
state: 23:40
